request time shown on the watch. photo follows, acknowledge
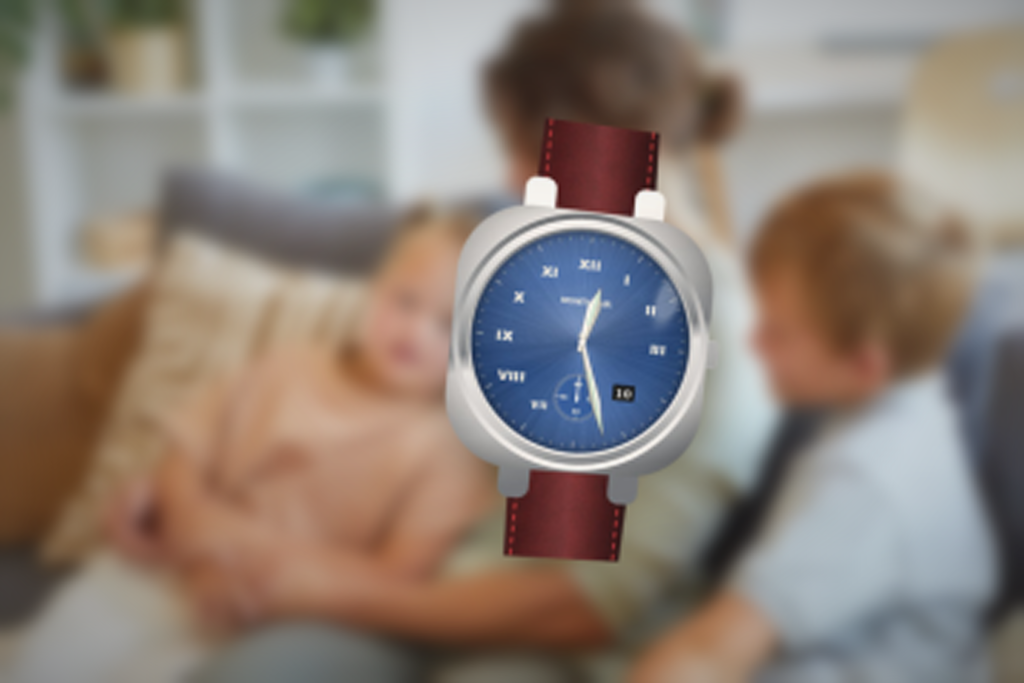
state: 12:27
